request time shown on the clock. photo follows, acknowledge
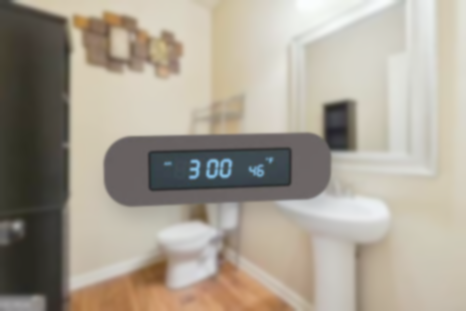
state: 3:00
